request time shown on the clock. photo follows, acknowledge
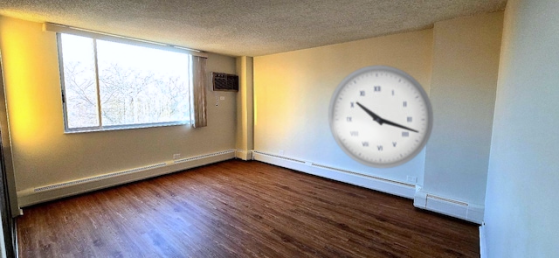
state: 10:18
